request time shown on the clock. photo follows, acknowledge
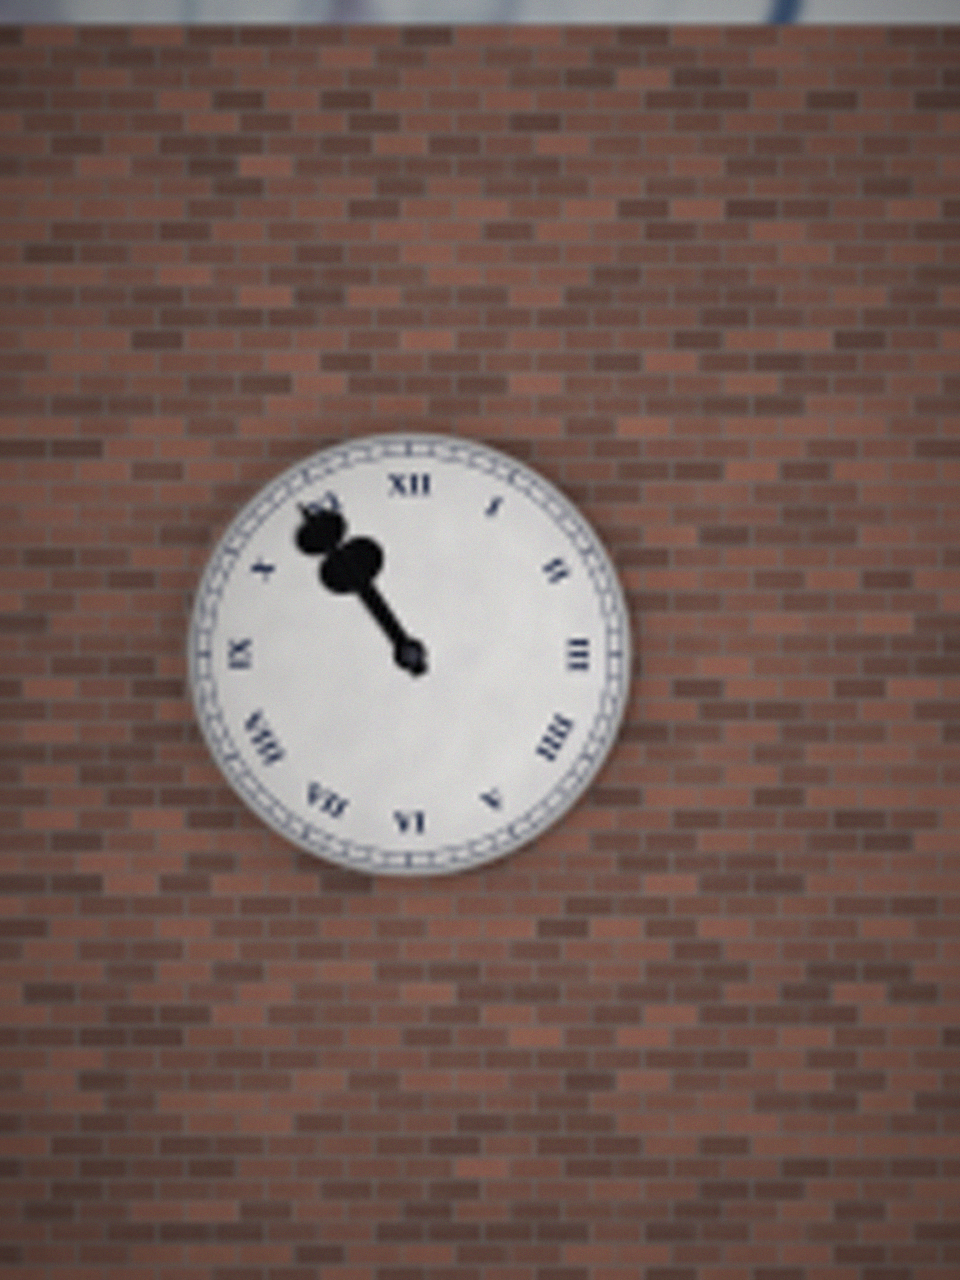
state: 10:54
